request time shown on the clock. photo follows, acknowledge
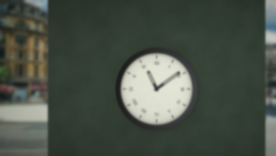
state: 11:09
